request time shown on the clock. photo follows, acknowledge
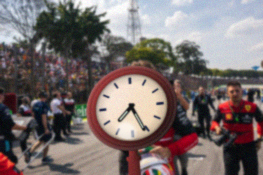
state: 7:26
